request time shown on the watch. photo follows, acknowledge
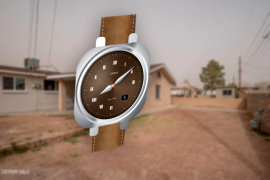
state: 8:09
